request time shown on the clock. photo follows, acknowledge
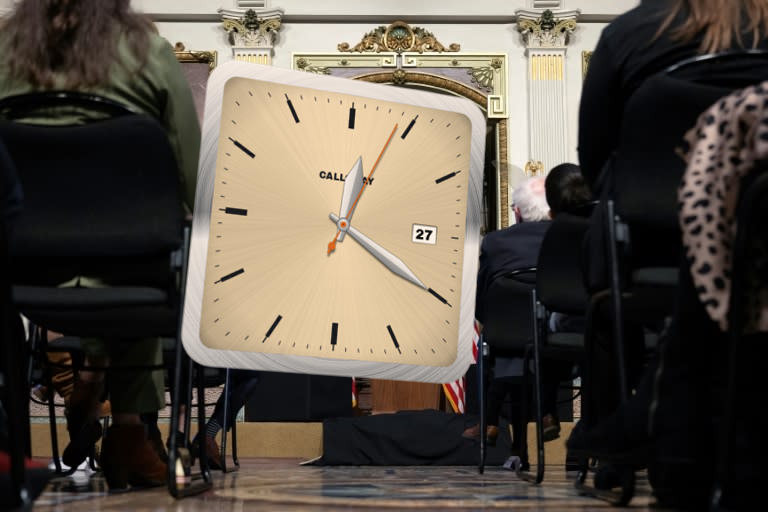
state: 12:20:04
